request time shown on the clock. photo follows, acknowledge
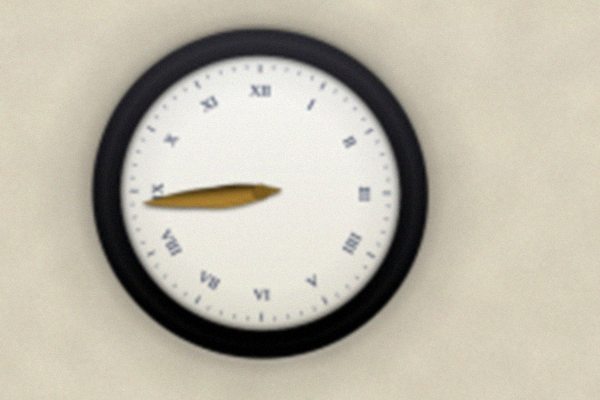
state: 8:44
